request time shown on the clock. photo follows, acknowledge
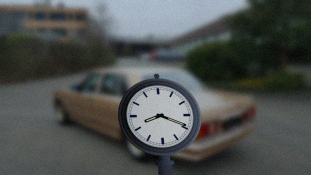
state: 8:19
